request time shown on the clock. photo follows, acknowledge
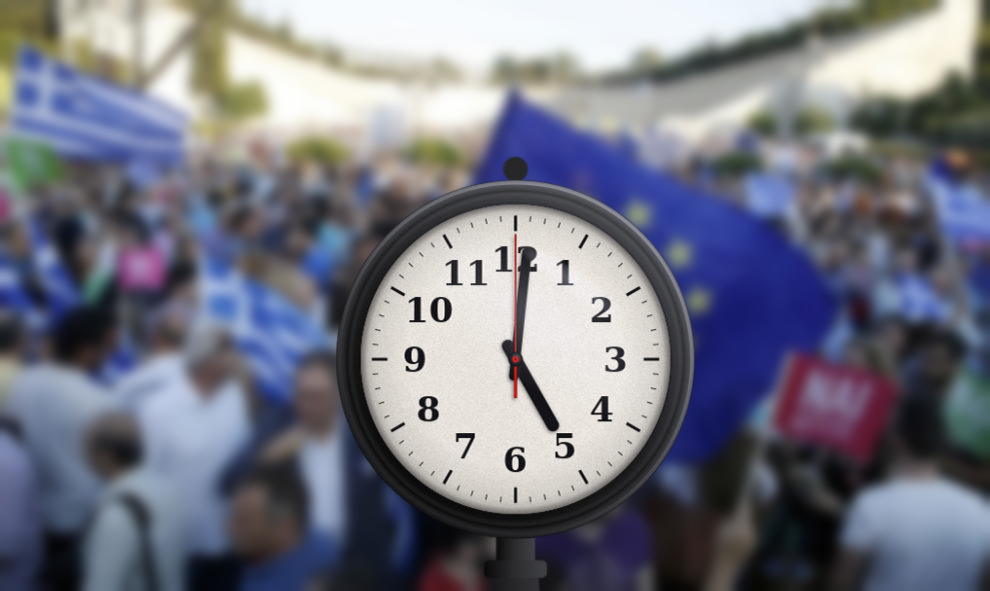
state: 5:01:00
